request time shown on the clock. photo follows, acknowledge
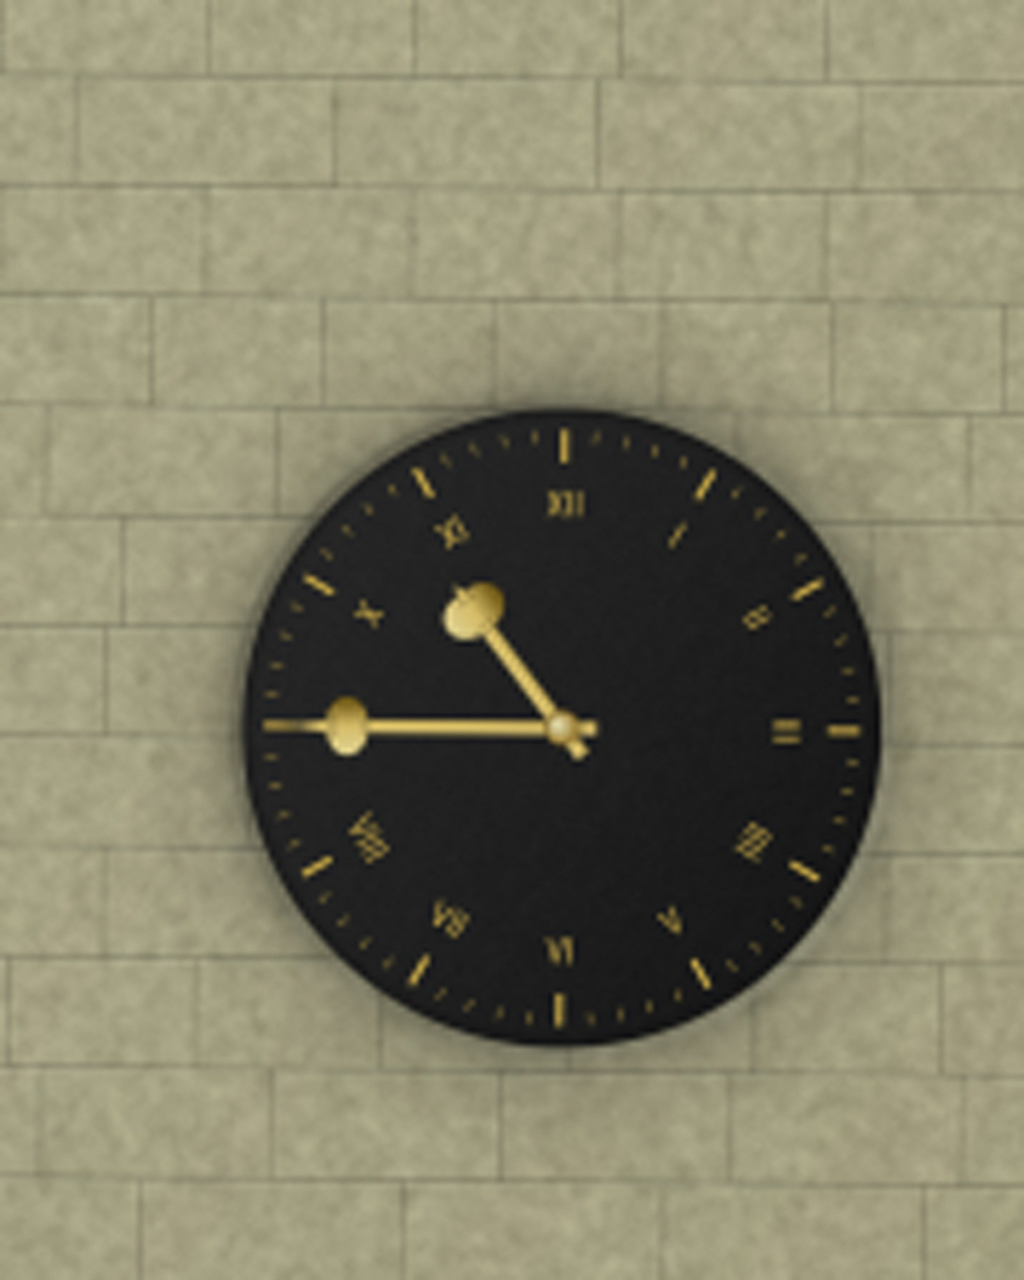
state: 10:45
